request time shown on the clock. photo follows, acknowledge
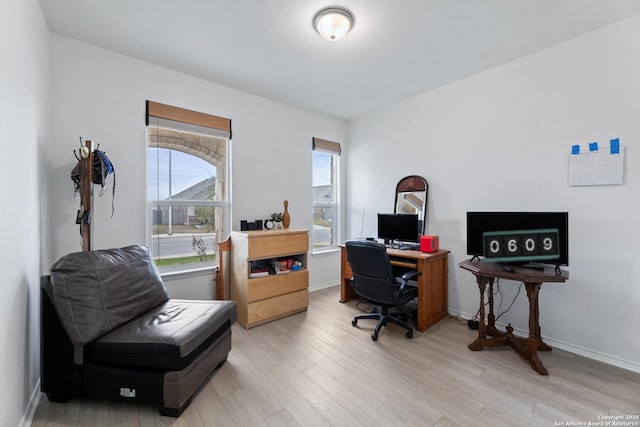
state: 6:09
